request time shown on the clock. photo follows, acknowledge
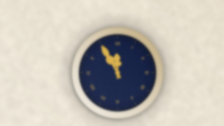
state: 11:55
